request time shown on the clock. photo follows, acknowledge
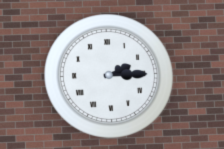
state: 2:15
